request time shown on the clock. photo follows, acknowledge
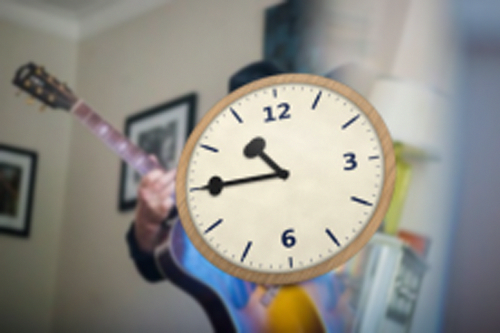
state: 10:45
